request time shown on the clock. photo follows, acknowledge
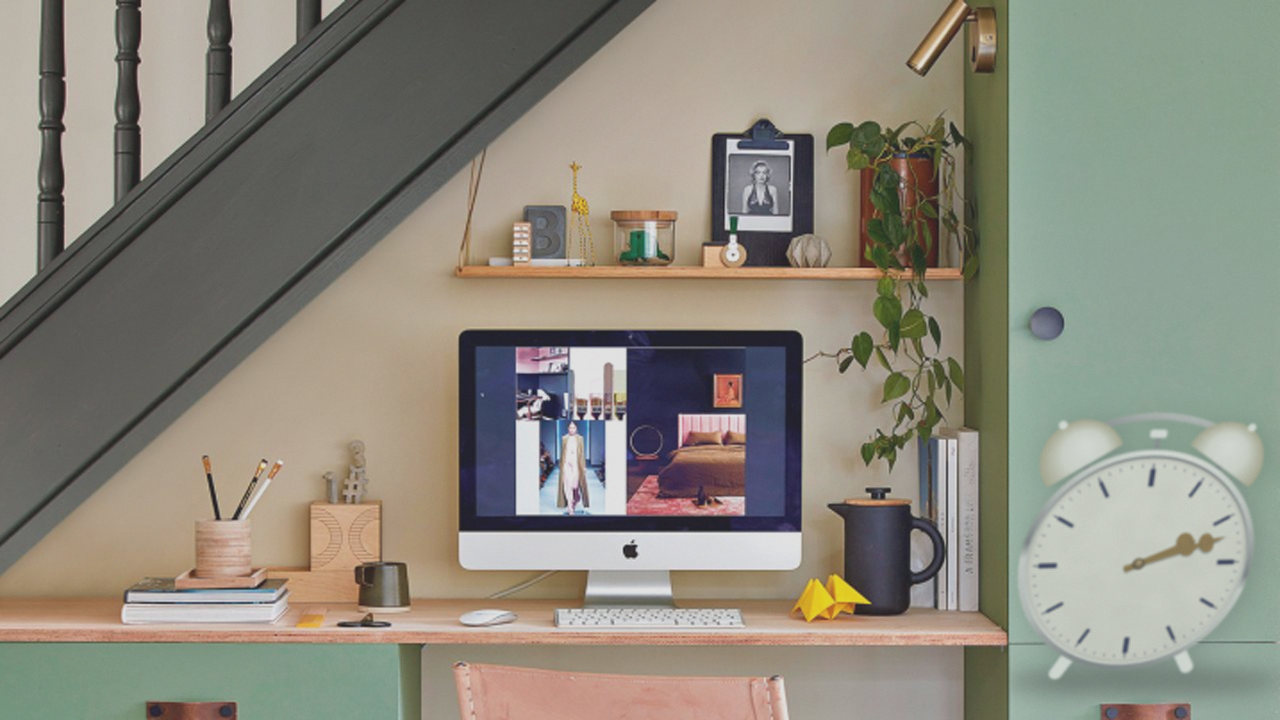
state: 2:12
